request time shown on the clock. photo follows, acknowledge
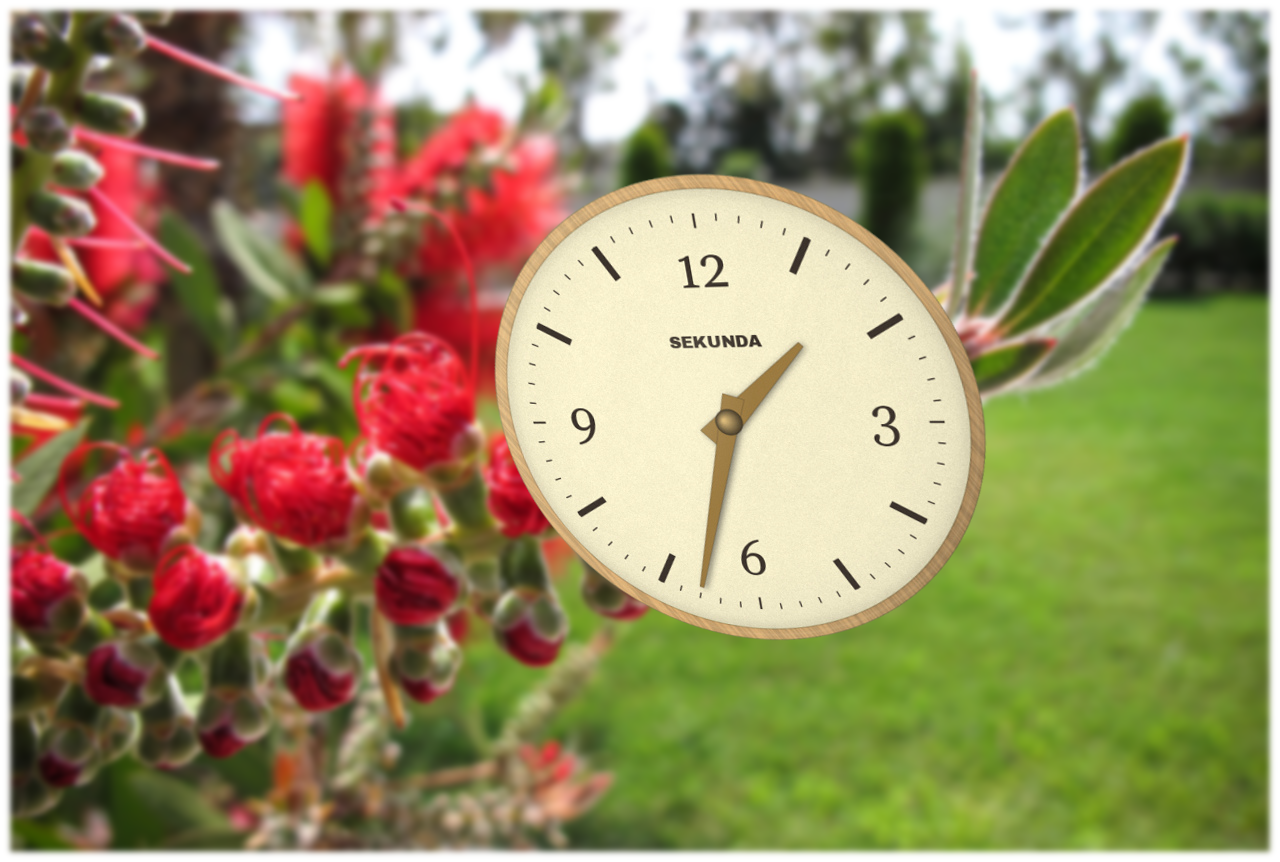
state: 1:33
